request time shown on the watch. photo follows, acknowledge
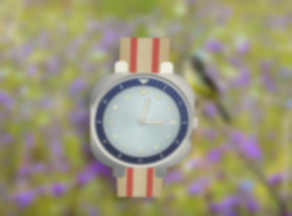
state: 3:02
